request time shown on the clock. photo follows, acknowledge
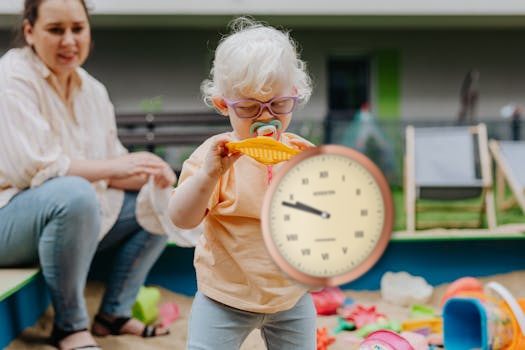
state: 9:48
